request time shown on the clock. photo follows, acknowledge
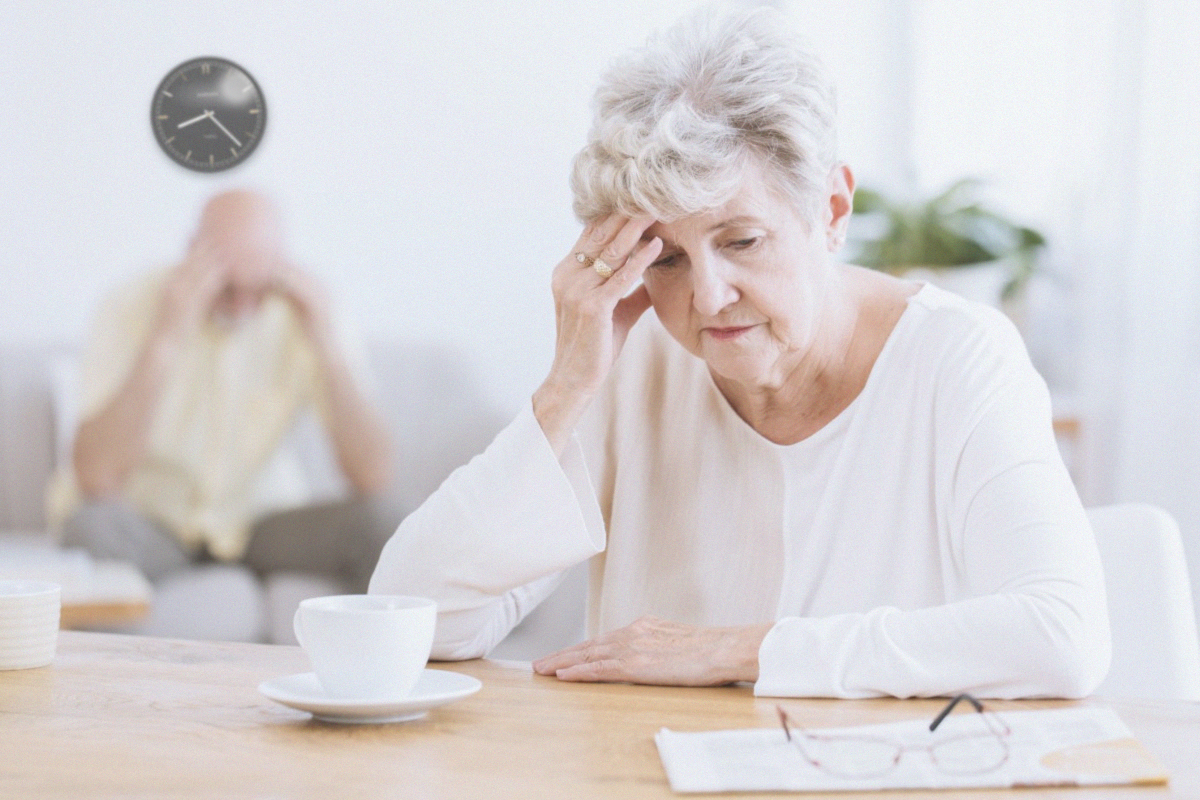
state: 8:23
